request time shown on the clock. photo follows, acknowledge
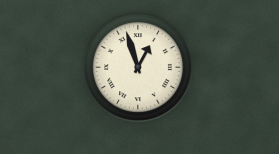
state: 12:57
